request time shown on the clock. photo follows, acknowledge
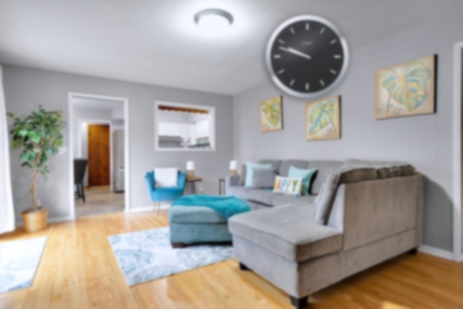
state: 9:48
